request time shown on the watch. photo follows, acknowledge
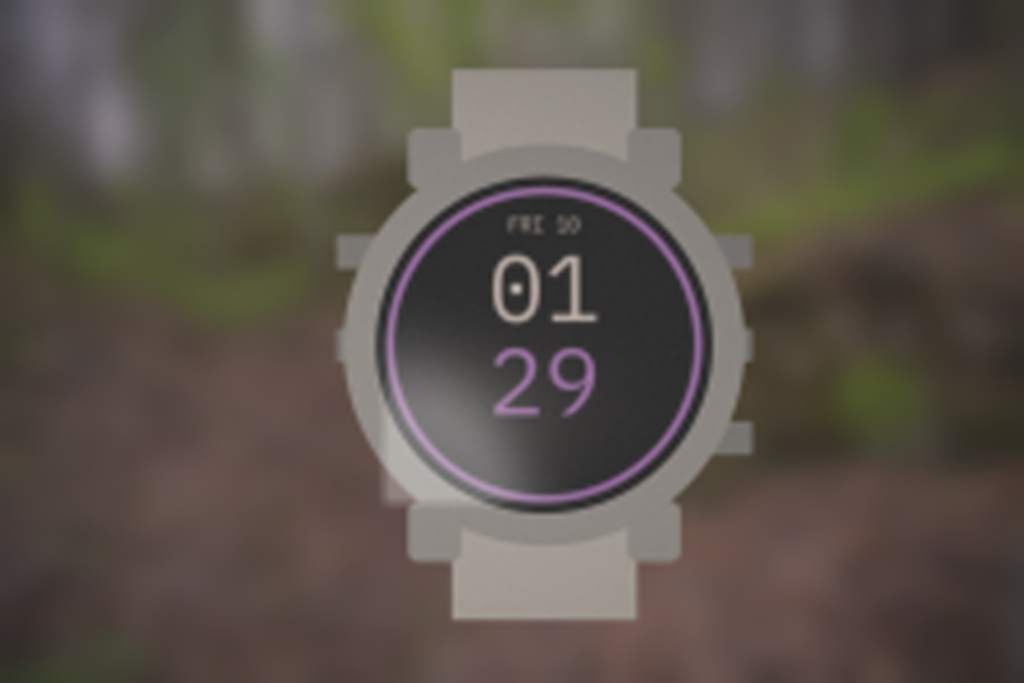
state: 1:29
